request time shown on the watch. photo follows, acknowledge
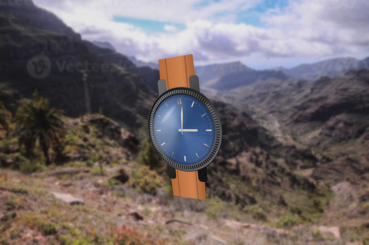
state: 3:01
